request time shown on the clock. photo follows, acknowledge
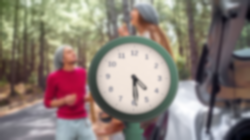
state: 4:29
